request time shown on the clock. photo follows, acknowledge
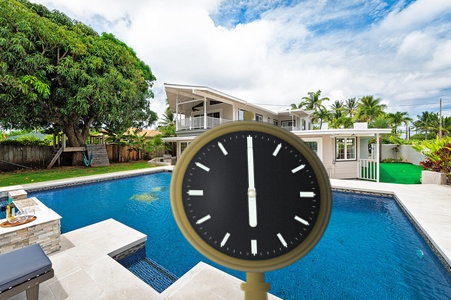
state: 6:00
